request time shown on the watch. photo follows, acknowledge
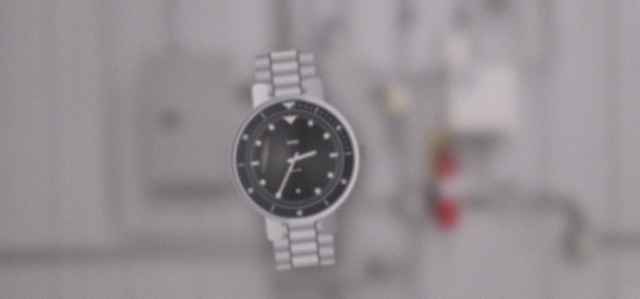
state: 2:35
